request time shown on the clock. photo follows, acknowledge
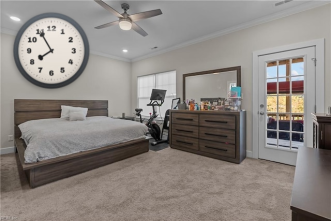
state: 7:55
